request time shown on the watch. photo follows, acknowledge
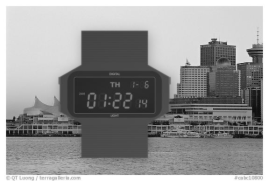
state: 1:22:14
